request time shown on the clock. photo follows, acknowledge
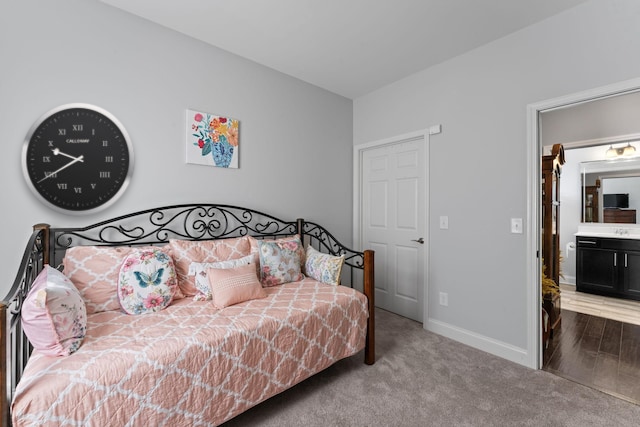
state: 9:40
